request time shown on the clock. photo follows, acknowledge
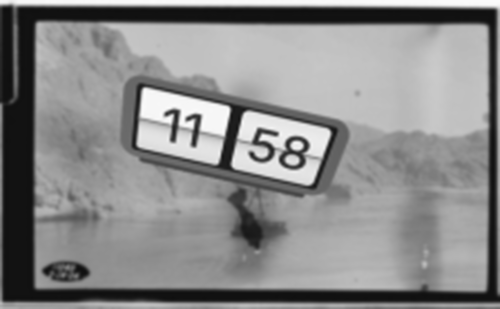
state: 11:58
